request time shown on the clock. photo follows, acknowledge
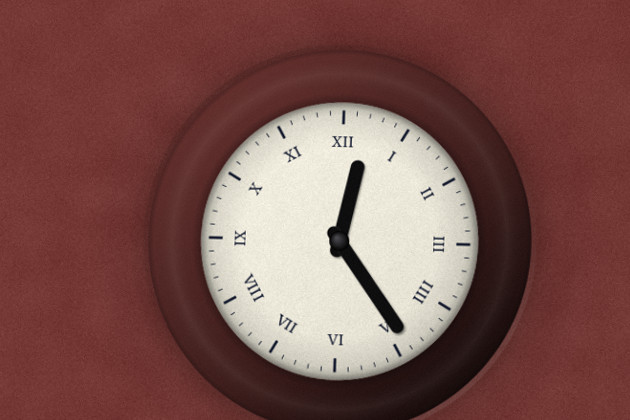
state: 12:24
